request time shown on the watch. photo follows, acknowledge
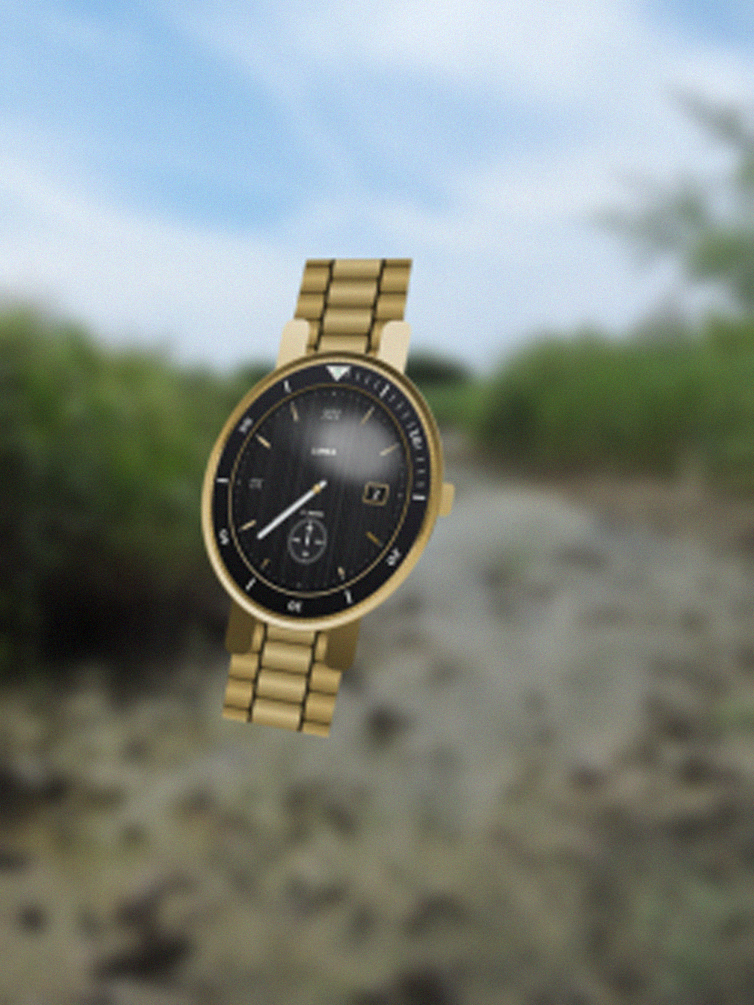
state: 7:38
